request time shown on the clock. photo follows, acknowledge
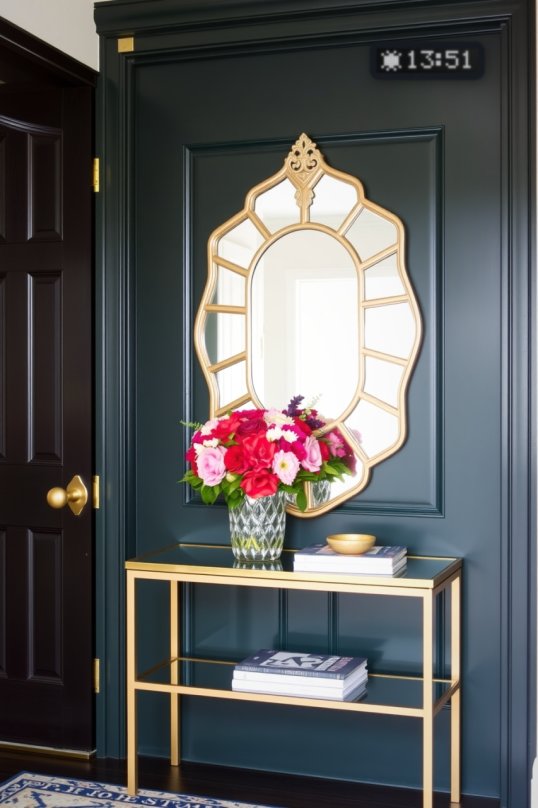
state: 13:51
